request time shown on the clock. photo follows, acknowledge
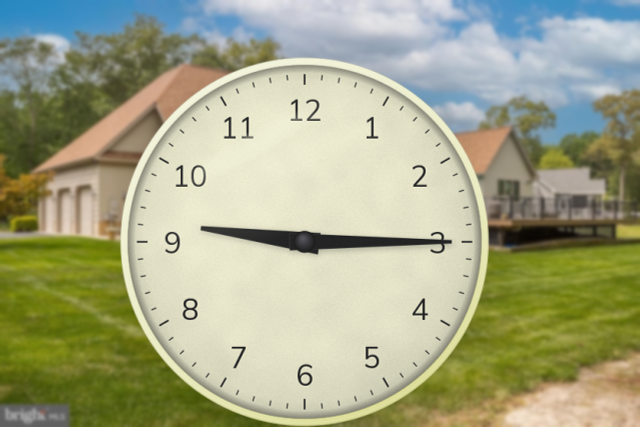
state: 9:15
